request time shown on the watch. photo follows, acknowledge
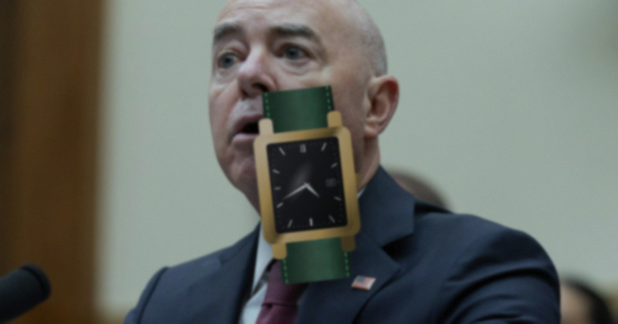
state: 4:41
